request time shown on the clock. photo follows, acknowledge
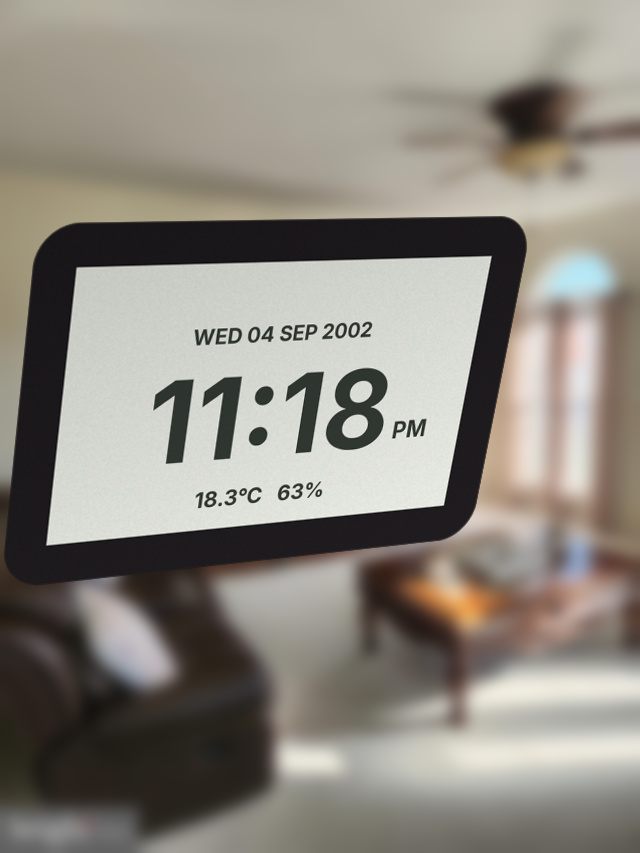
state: 11:18
